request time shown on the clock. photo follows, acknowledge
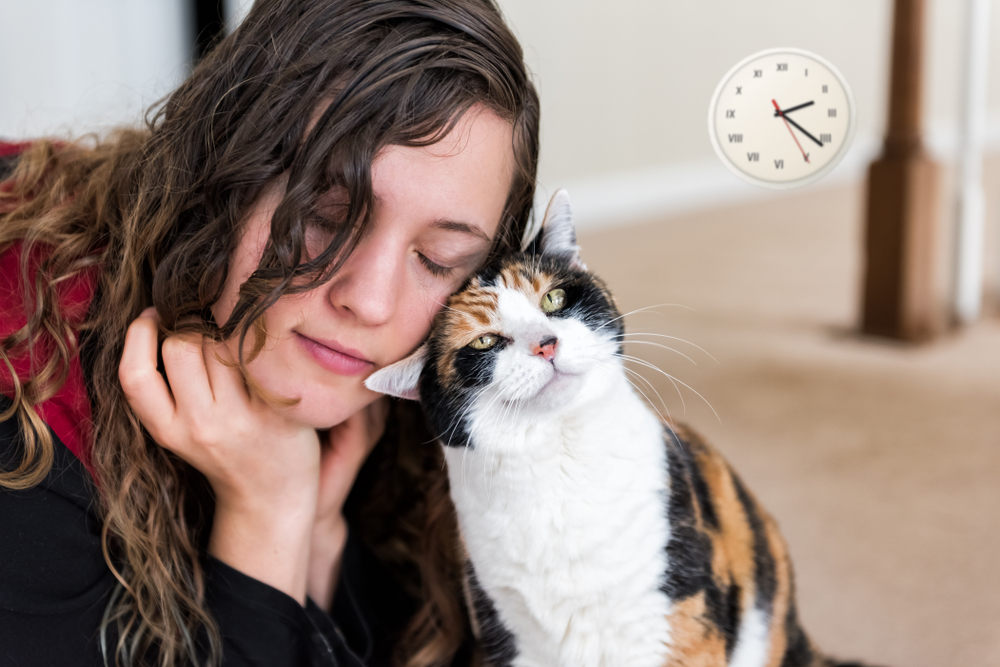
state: 2:21:25
